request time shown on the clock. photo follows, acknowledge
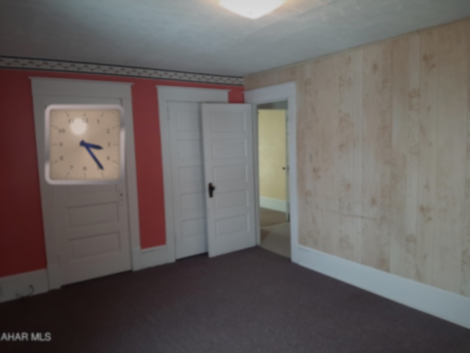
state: 3:24
